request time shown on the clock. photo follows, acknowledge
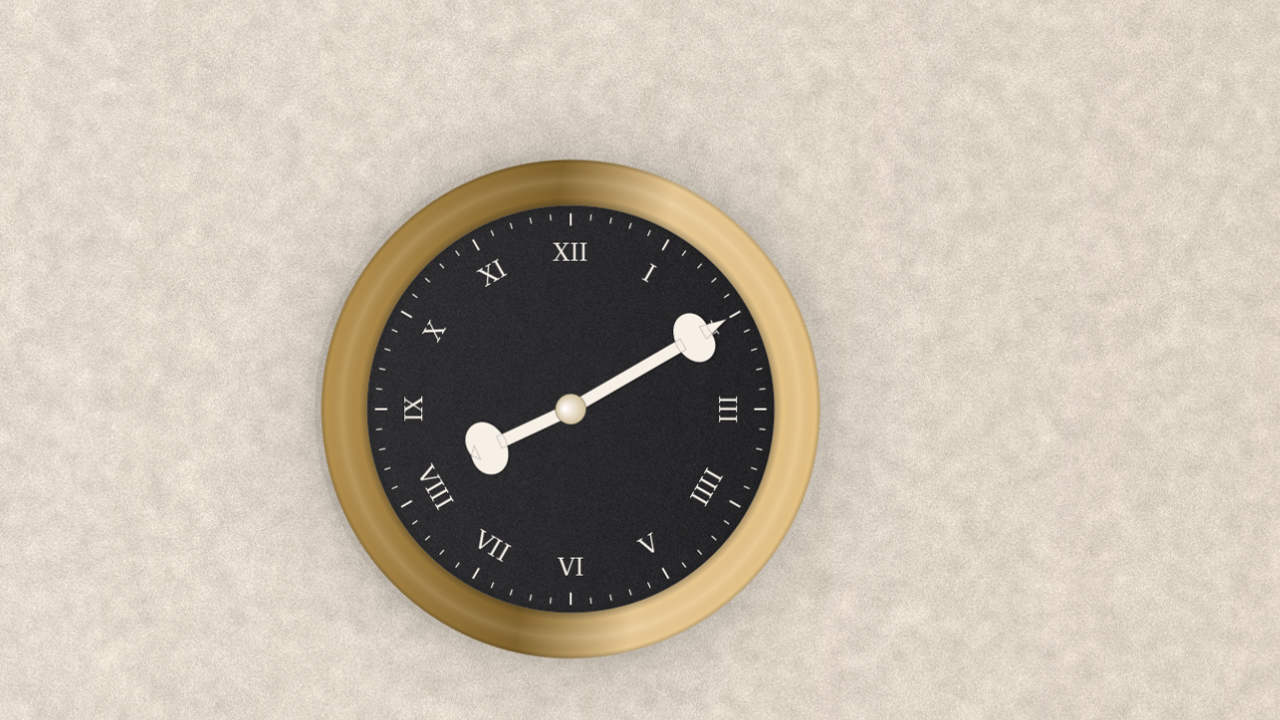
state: 8:10
